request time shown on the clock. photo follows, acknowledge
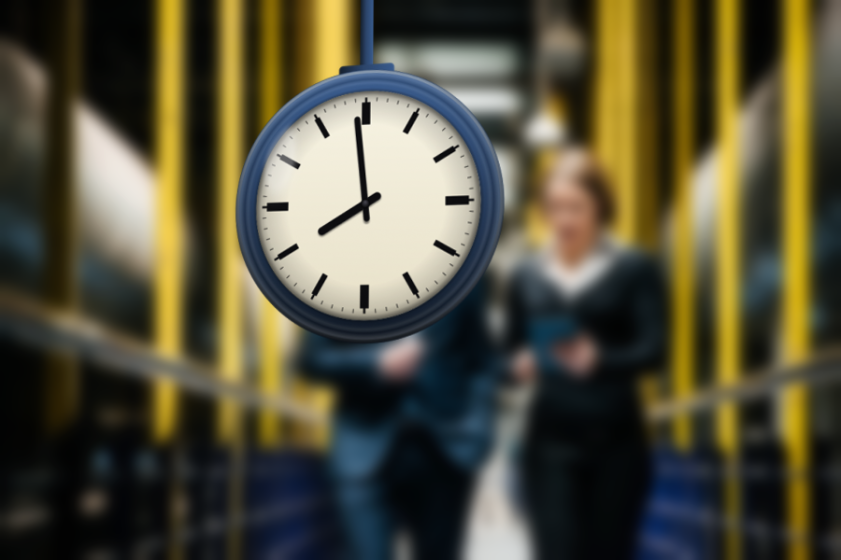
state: 7:59
